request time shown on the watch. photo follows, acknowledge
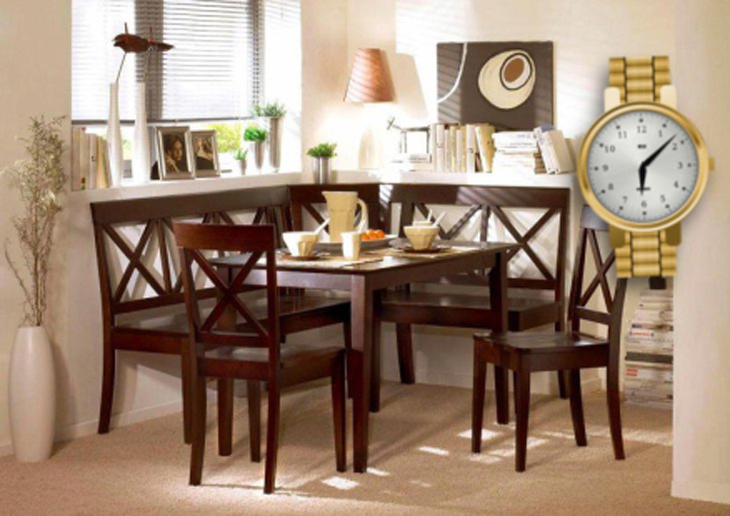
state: 6:08
